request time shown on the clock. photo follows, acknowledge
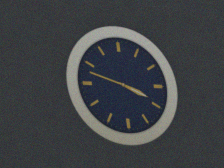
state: 3:48
